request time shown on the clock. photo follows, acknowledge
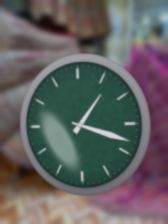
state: 1:18
